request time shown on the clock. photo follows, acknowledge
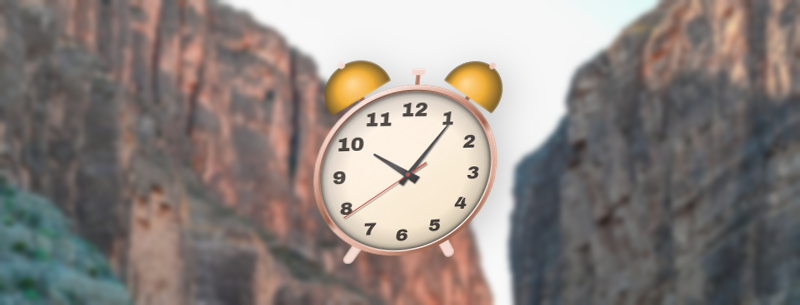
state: 10:05:39
